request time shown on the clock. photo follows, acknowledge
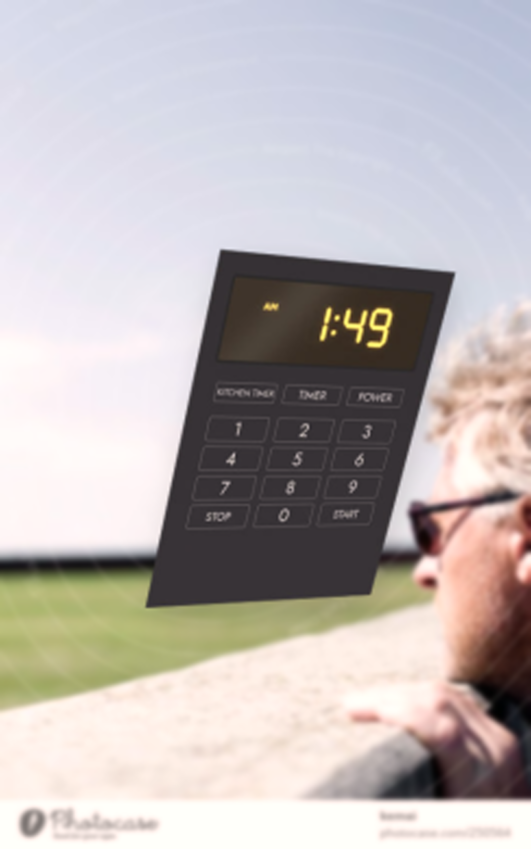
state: 1:49
